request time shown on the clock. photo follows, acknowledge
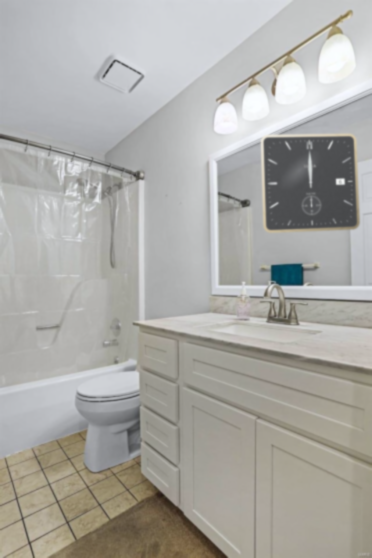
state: 12:00
